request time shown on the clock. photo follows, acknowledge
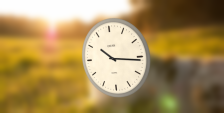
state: 10:16
